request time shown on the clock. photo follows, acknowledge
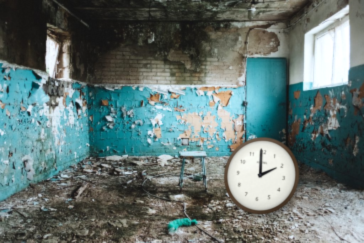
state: 1:59
